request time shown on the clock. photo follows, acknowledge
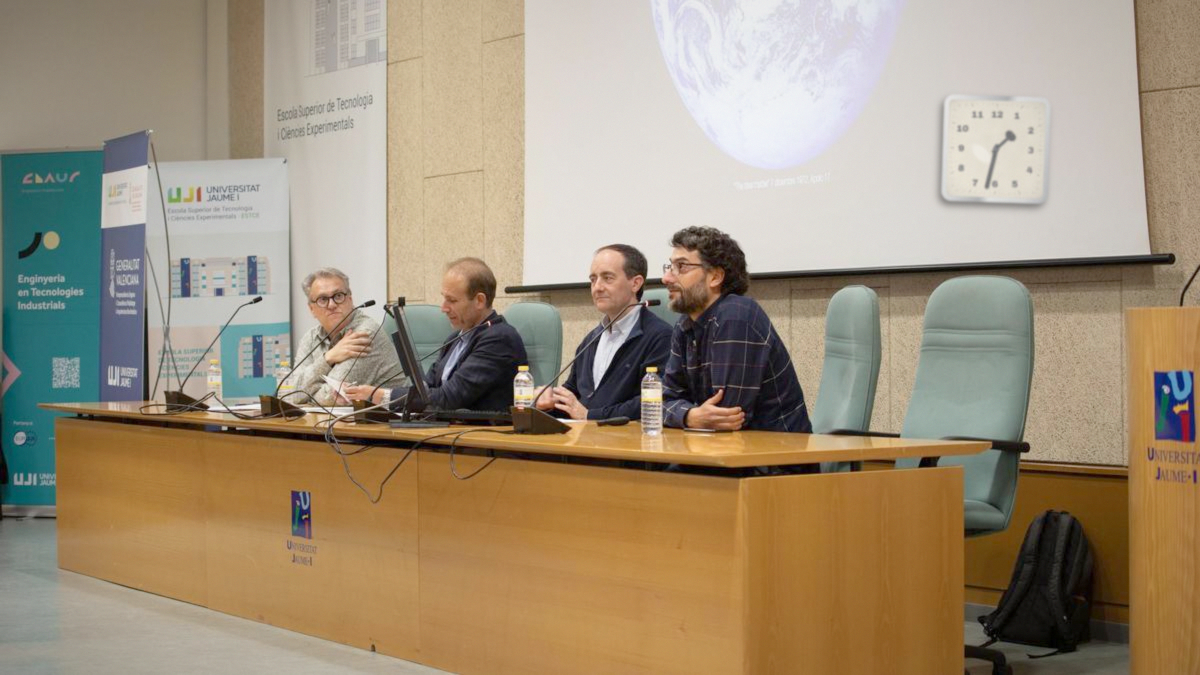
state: 1:32
